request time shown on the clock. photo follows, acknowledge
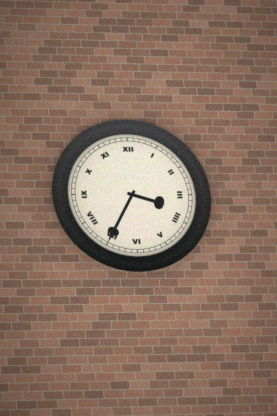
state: 3:35
